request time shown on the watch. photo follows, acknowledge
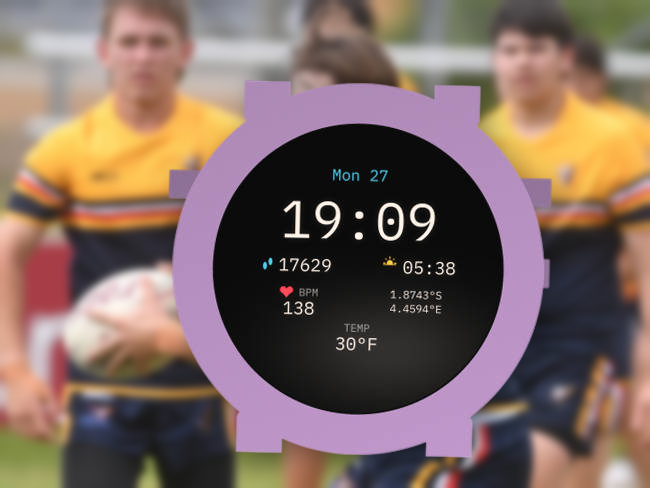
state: 19:09
